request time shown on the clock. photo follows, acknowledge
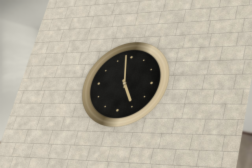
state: 4:58
